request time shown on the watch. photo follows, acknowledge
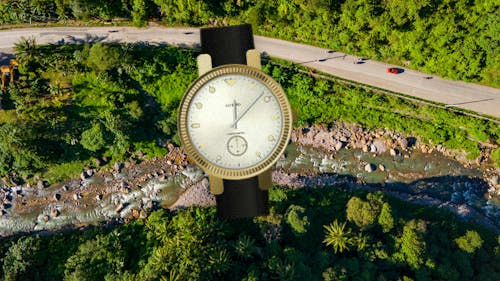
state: 12:08
